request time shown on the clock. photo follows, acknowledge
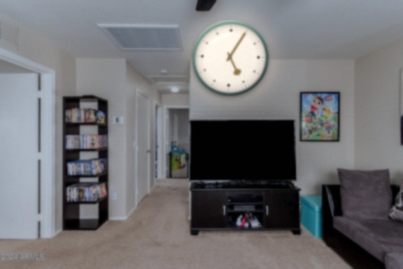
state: 5:05
